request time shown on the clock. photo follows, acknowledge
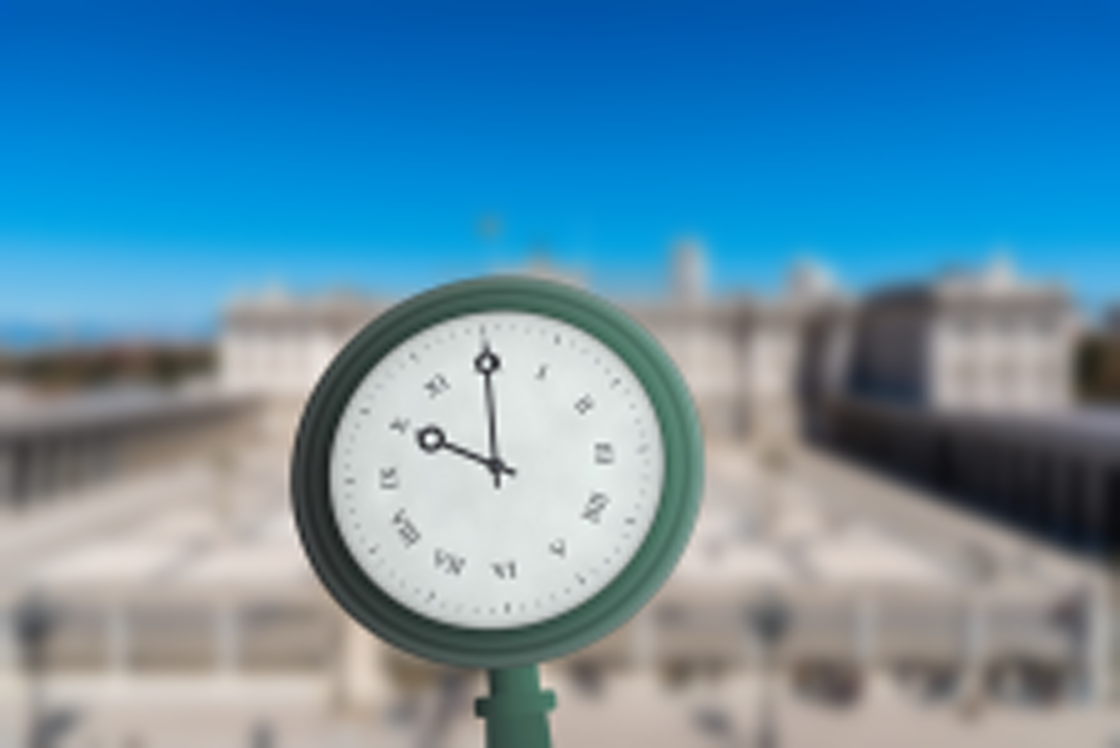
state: 10:00
